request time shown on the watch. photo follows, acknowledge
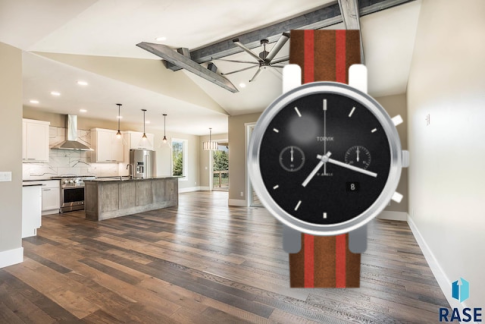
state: 7:18
